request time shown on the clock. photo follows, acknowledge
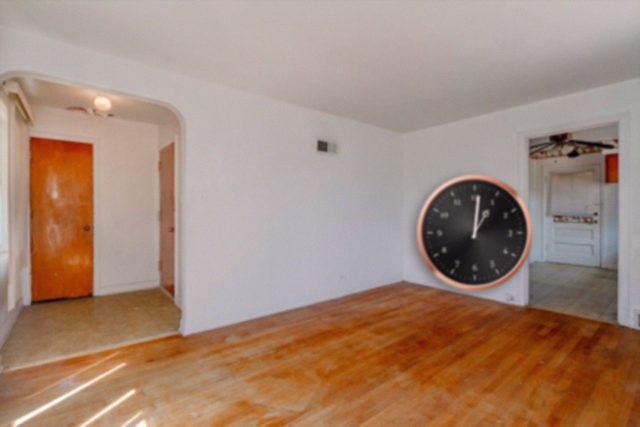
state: 1:01
